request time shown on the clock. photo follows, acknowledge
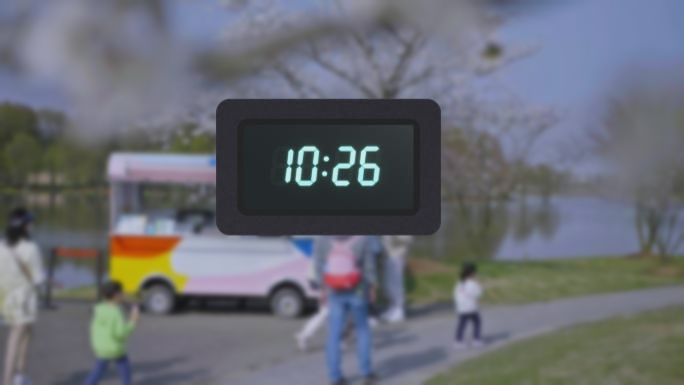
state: 10:26
